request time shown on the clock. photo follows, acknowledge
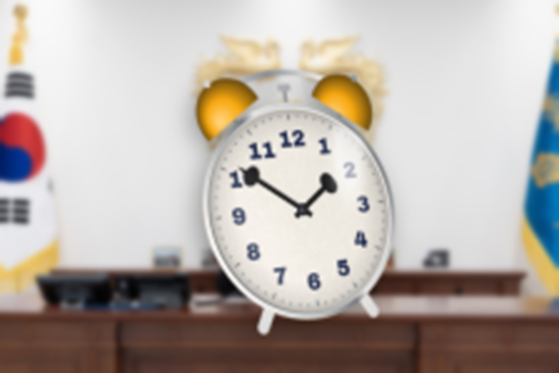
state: 1:51
